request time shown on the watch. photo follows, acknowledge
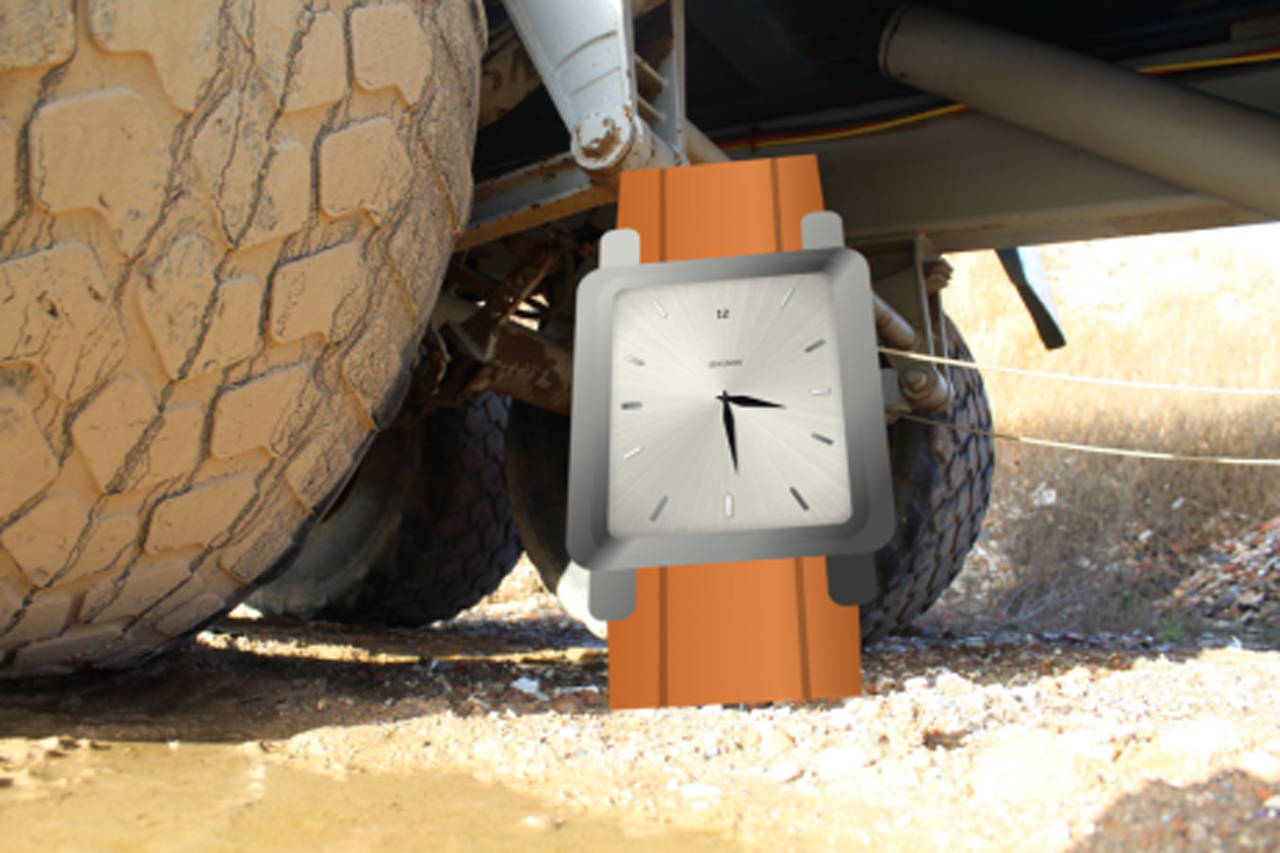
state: 3:29
